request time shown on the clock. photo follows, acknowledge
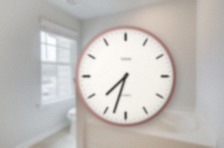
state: 7:33
